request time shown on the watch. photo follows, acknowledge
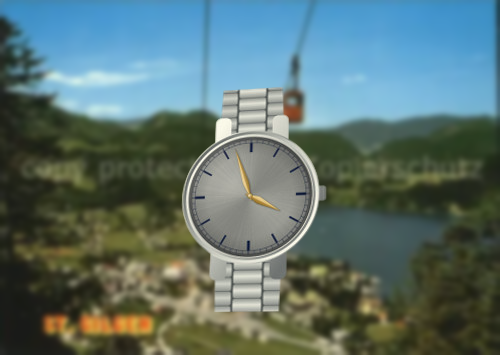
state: 3:57
